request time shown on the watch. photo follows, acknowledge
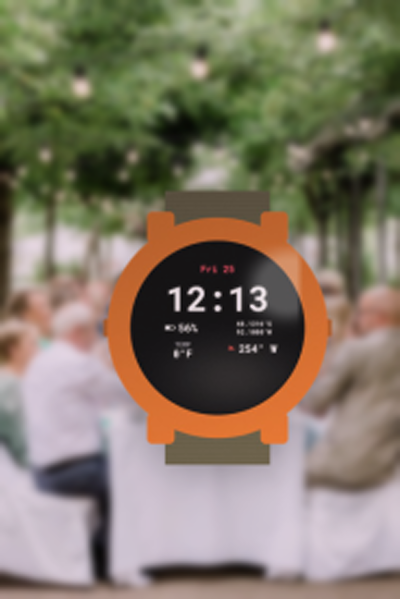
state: 12:13
